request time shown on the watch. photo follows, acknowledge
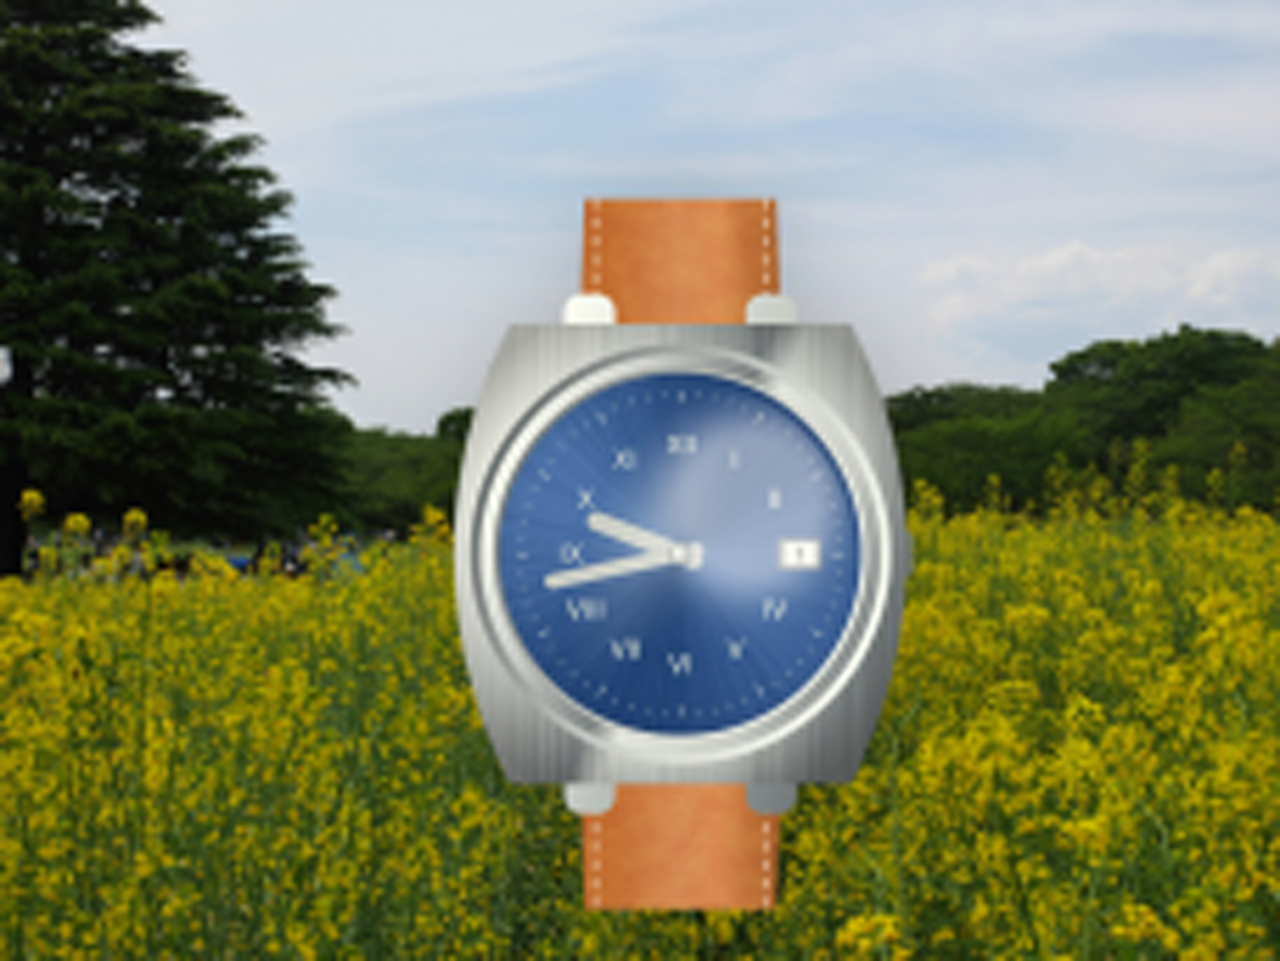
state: 9:43
